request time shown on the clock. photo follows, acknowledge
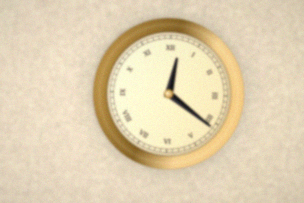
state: 12:21
